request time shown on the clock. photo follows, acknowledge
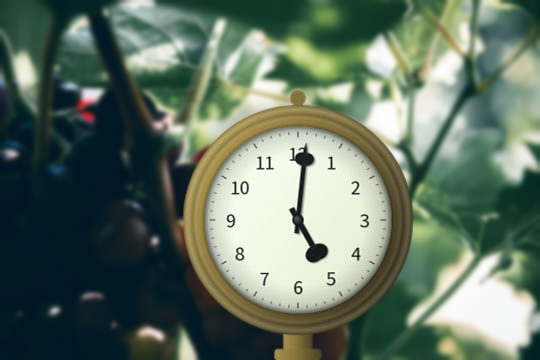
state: 5:01
